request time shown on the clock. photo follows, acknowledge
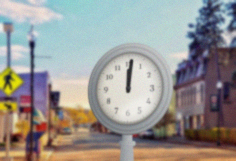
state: 12:01
